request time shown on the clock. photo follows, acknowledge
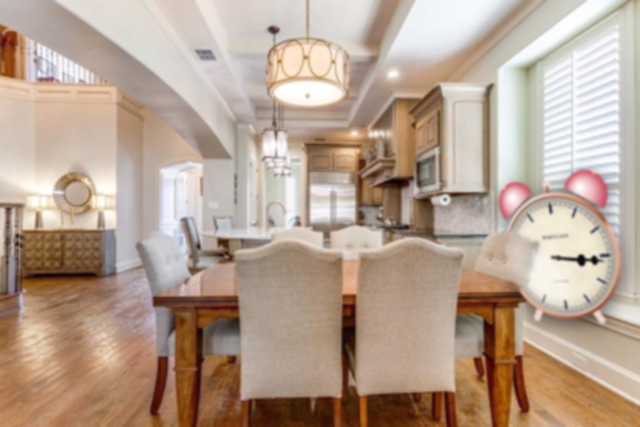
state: 3:16
